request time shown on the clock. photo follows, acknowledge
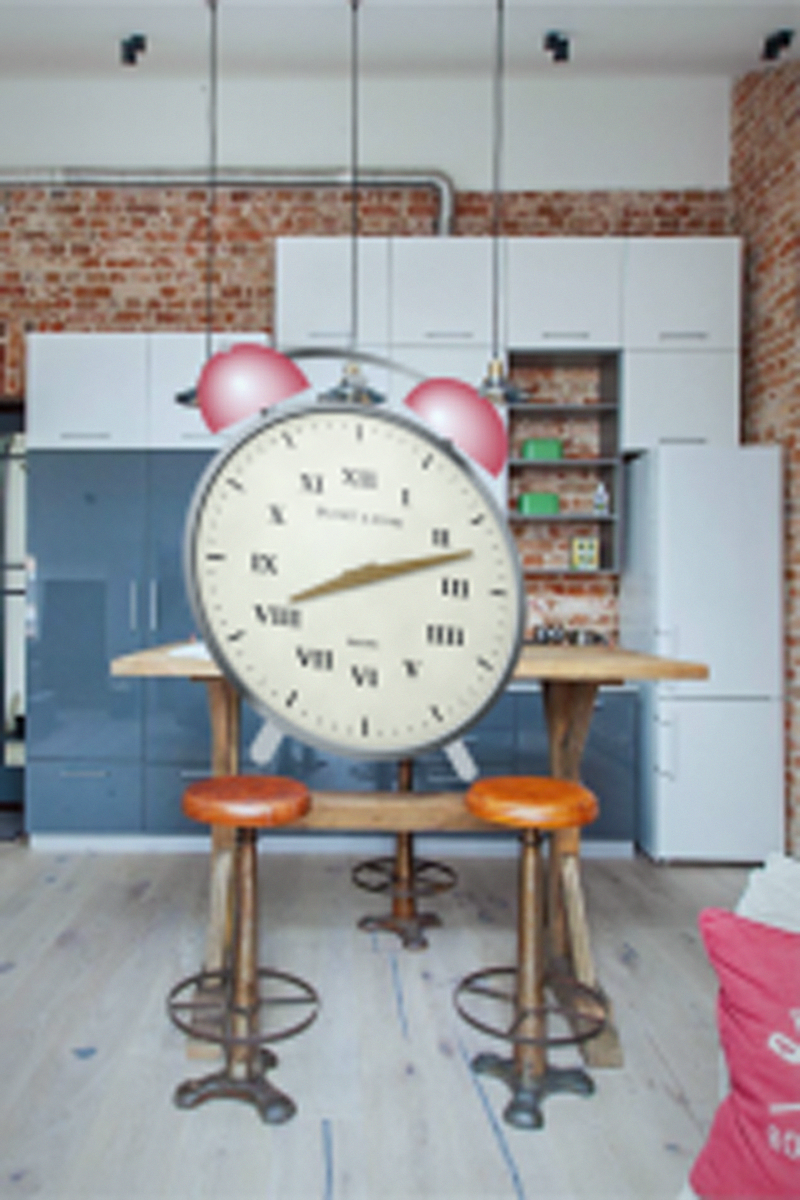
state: 8:12
